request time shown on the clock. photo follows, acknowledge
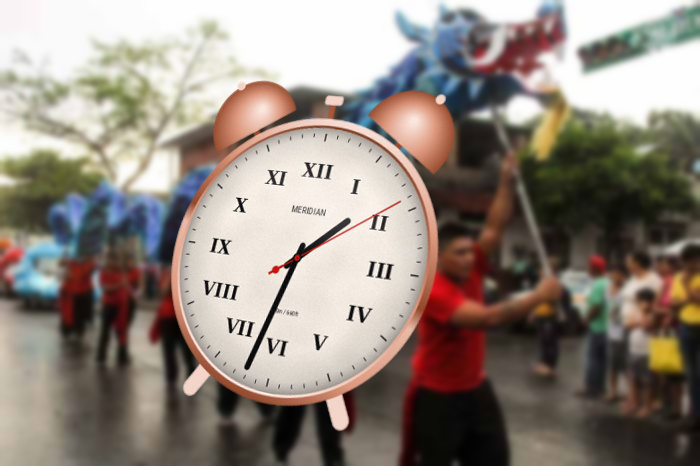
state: 1:32:09
